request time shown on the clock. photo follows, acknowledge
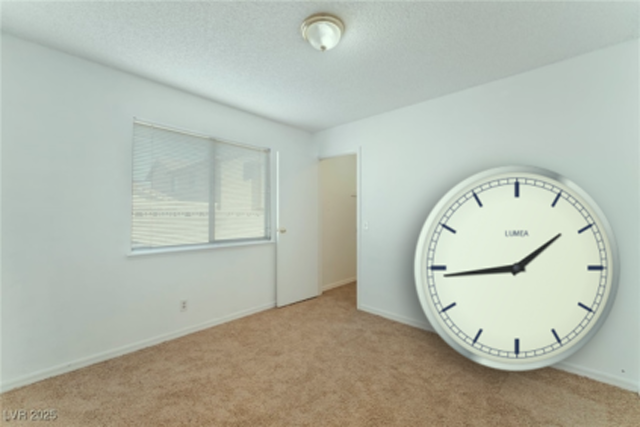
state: 1:44
